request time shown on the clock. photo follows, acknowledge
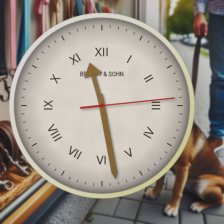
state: 11:28:14
